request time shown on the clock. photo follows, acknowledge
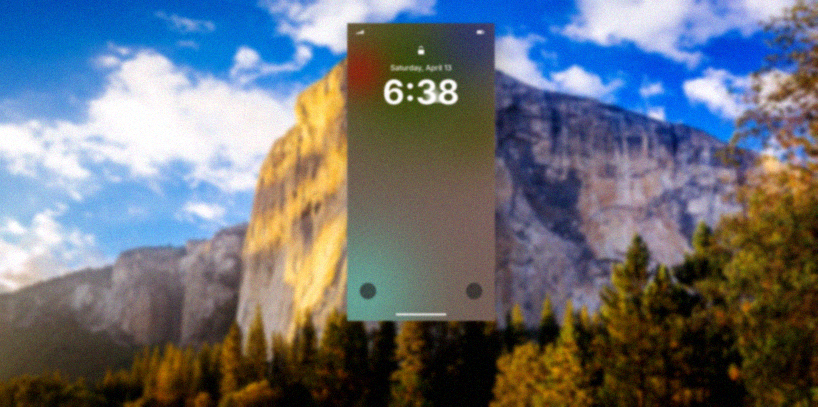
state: 6:38
